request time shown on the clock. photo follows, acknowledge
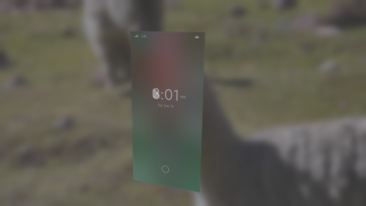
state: 3:01
